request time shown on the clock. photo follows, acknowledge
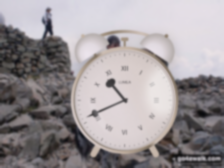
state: 10:41
